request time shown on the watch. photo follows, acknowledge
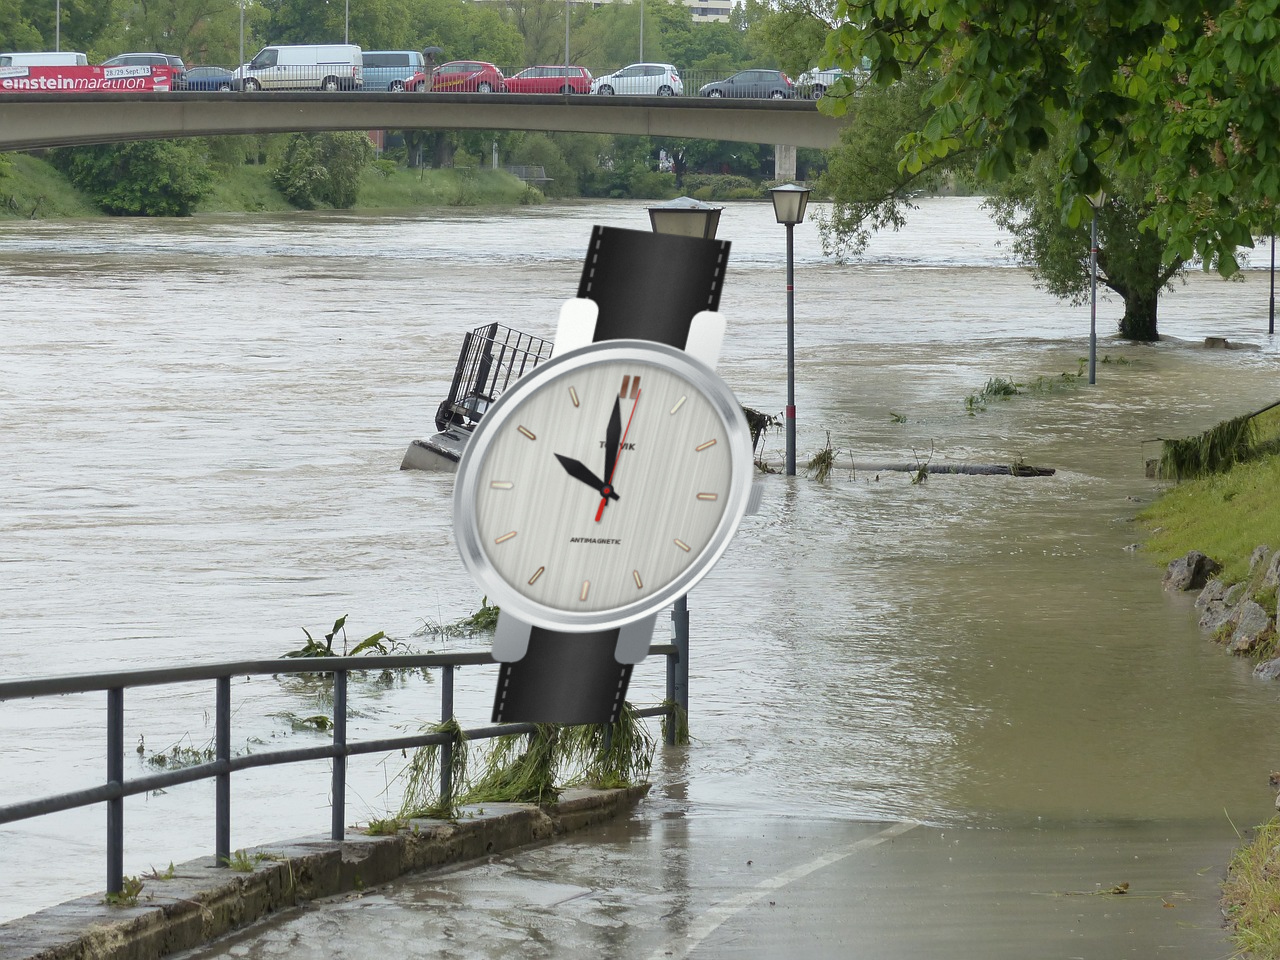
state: 9:59:01
